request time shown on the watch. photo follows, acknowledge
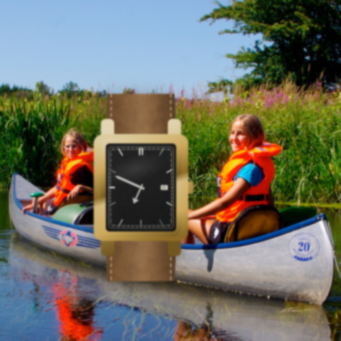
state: 6:49
